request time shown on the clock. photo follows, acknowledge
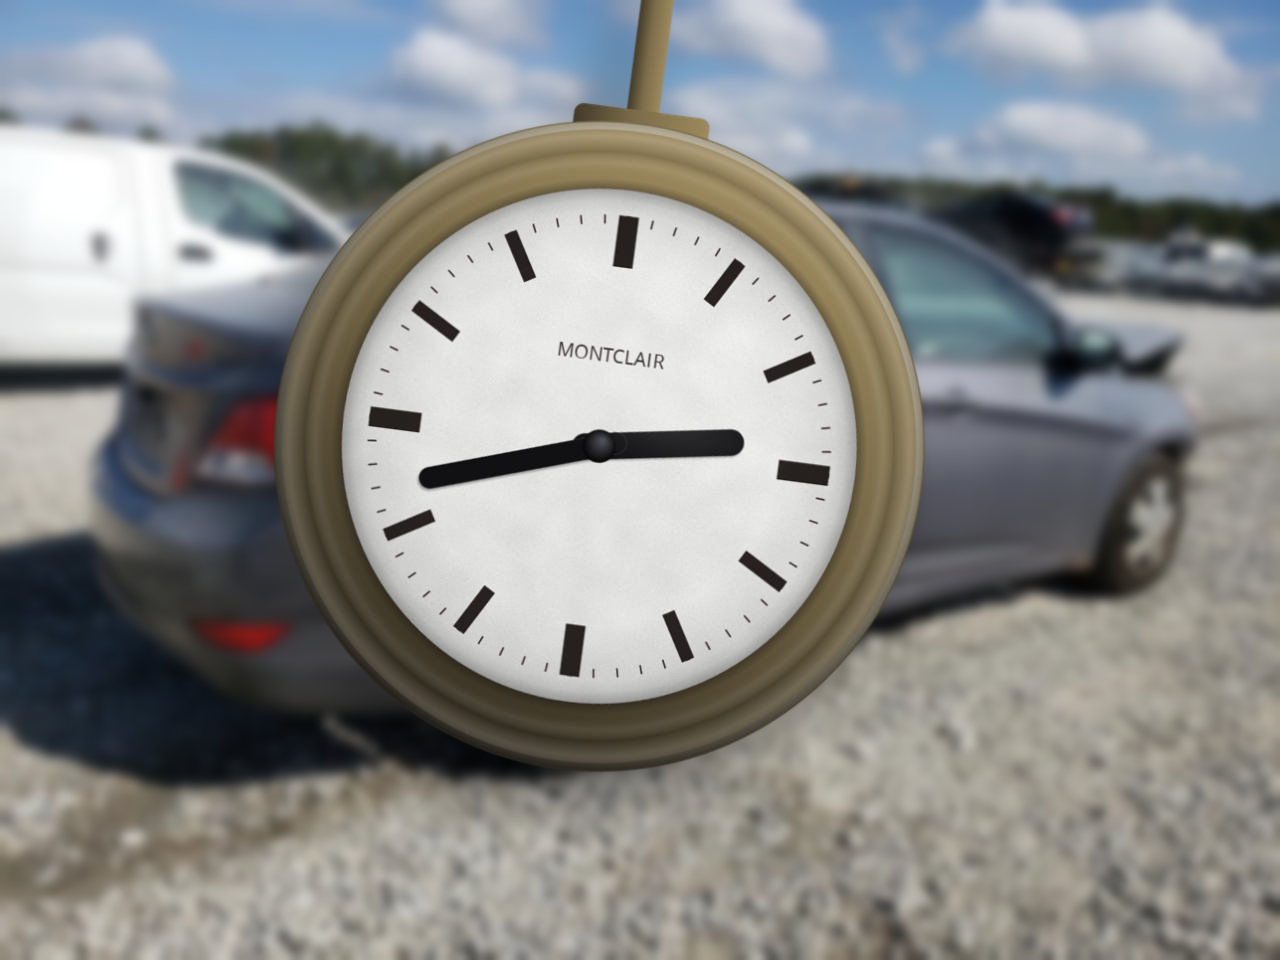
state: 2:42
